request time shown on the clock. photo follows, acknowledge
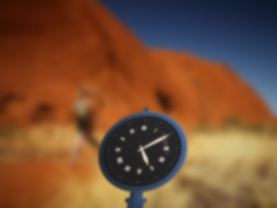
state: 5:10
